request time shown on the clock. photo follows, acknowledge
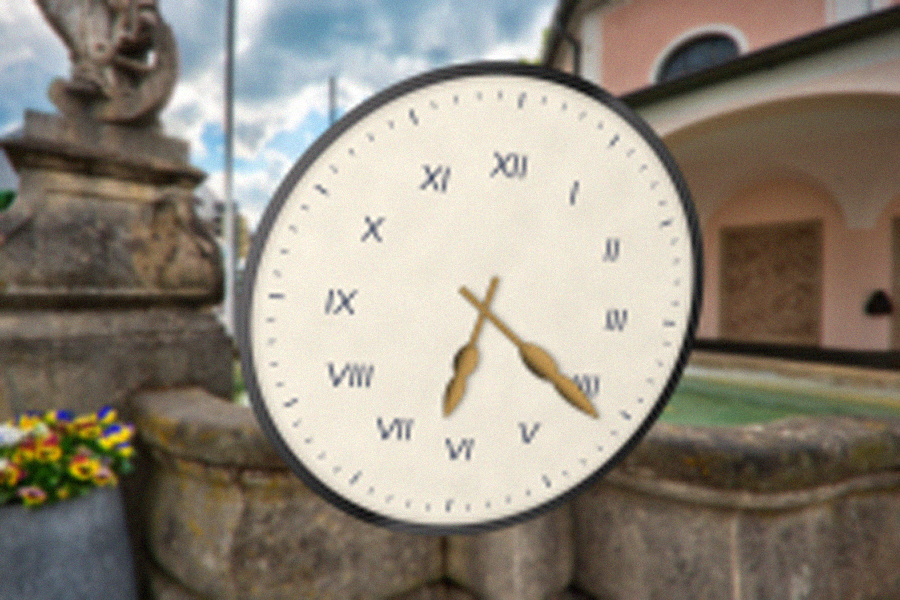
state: 6:21
